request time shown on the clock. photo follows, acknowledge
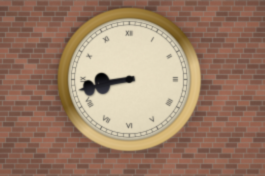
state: 8:43
